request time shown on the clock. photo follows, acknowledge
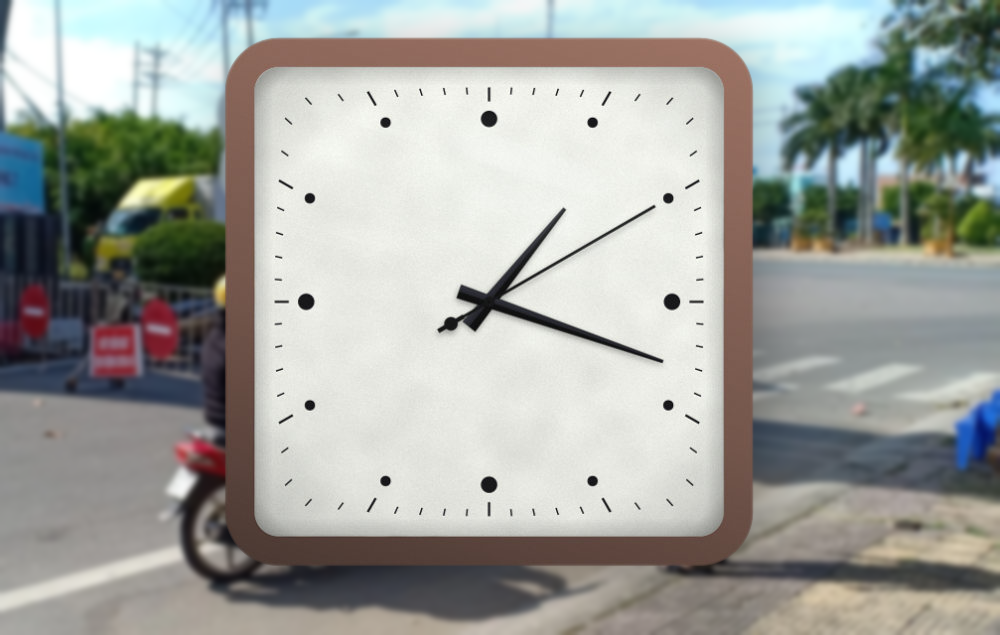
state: 1:18:10
